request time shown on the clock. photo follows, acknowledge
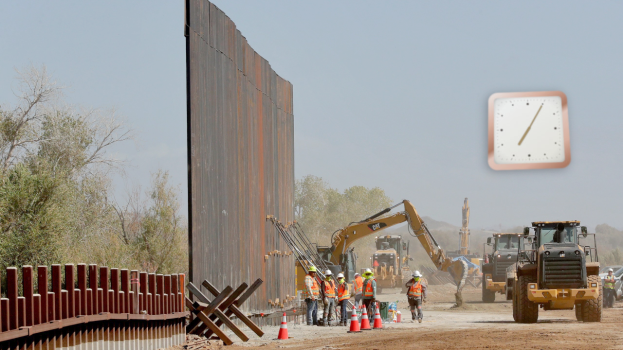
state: 7:05
